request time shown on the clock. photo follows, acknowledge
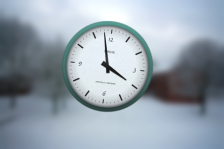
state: 3:58
